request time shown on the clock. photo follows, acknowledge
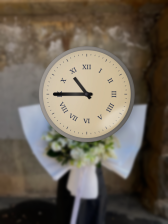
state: 10:45
